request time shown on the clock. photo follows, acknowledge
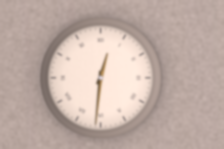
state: 12:31
